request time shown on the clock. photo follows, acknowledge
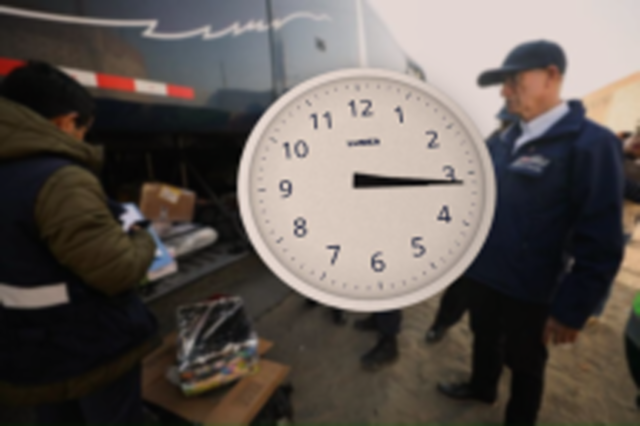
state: 3:16
